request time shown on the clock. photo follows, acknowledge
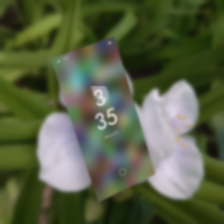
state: 3:35
